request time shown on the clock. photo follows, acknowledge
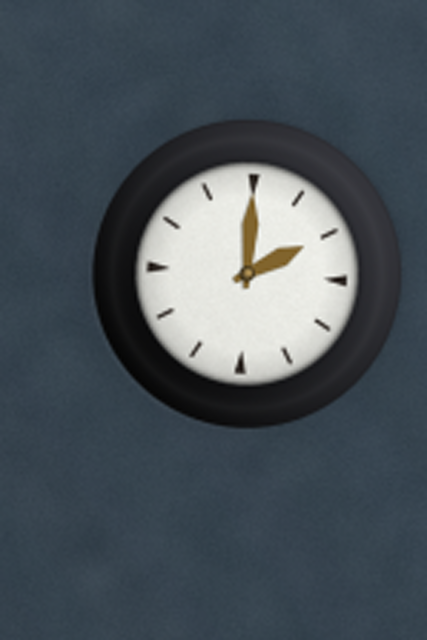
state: 2:00
